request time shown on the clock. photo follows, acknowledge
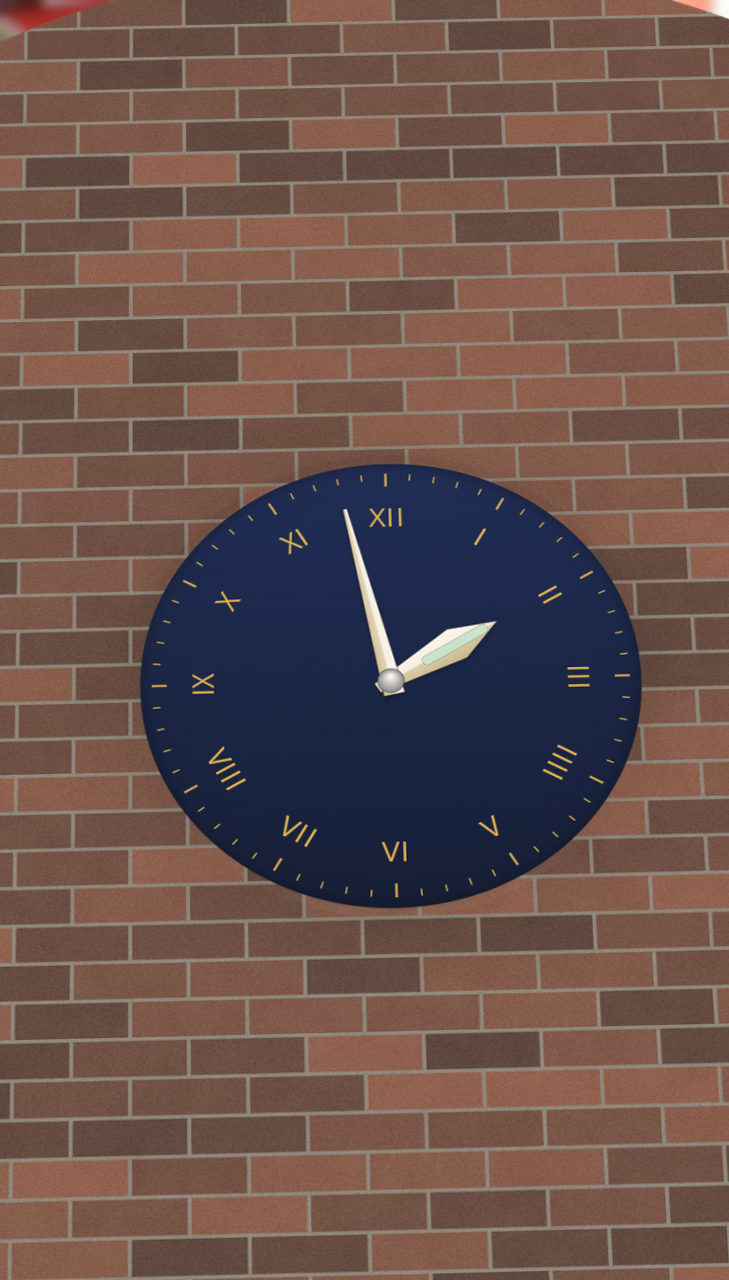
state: 1:58
